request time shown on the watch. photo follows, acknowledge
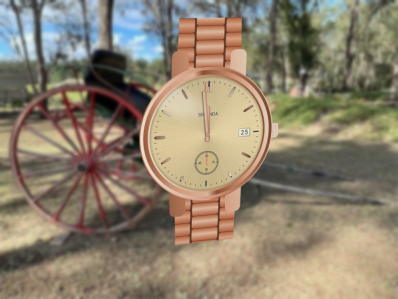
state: 11:59
